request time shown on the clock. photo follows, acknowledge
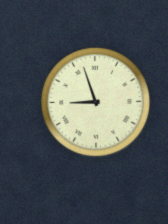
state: 8:57
